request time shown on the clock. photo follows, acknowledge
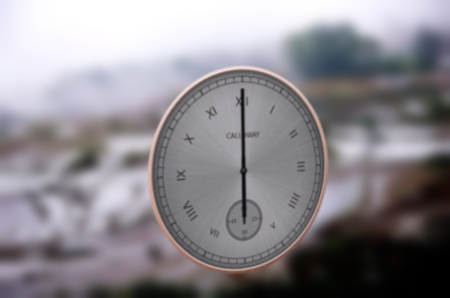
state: 6:00
